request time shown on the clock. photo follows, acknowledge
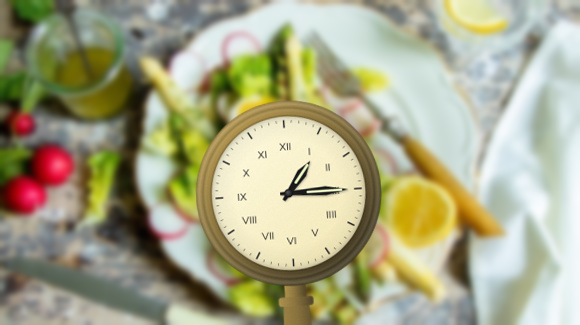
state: 1:15
